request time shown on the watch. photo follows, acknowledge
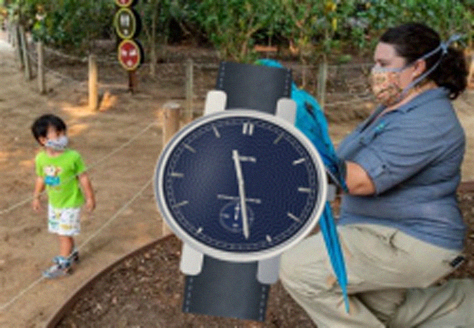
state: 11:28
